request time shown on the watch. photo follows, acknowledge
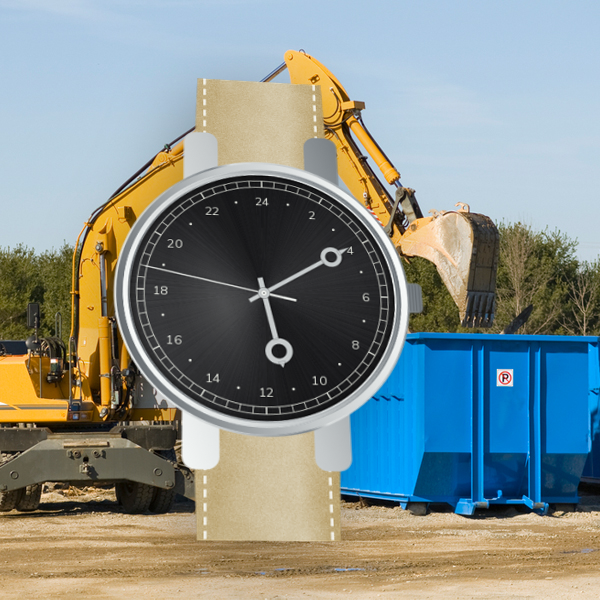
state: 11:09:47
